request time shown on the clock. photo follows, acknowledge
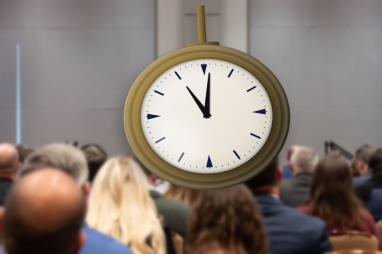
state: 11:01
